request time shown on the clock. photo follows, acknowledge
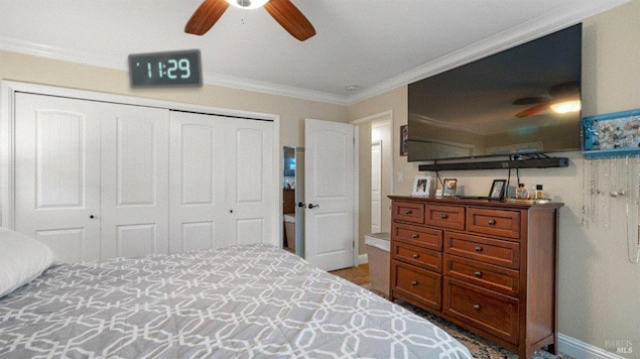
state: 11:29
